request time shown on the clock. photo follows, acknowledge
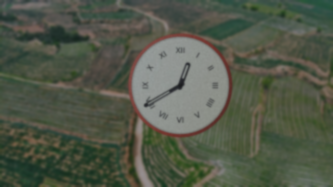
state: 12:40
